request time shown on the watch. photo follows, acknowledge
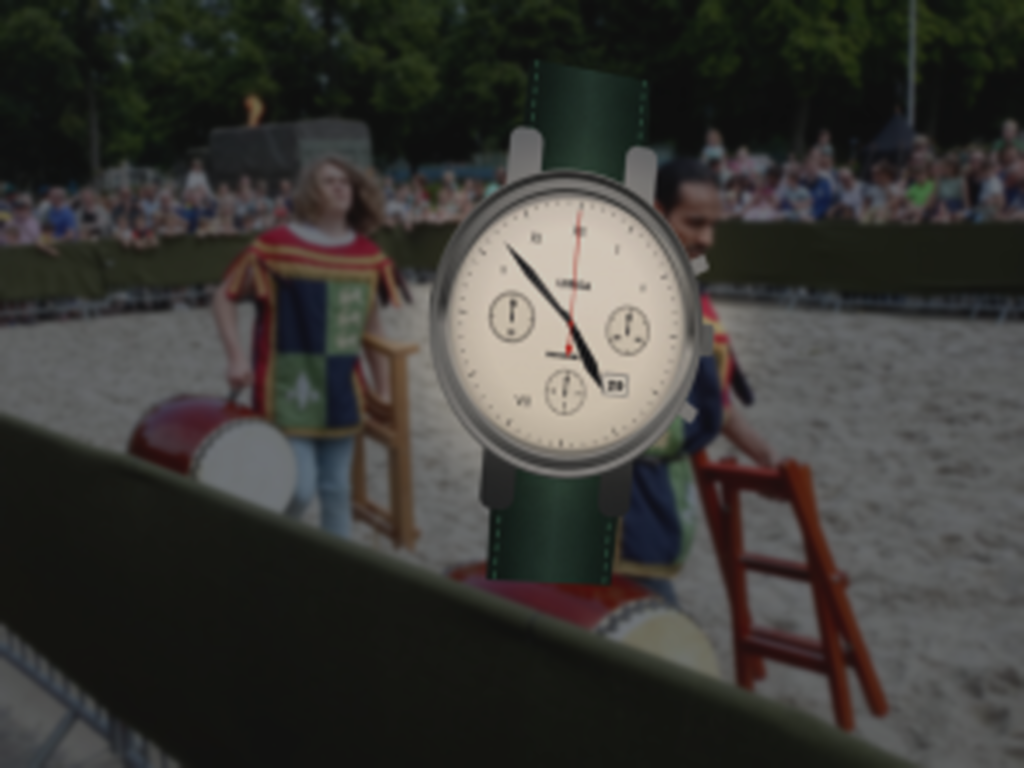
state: 4:52
